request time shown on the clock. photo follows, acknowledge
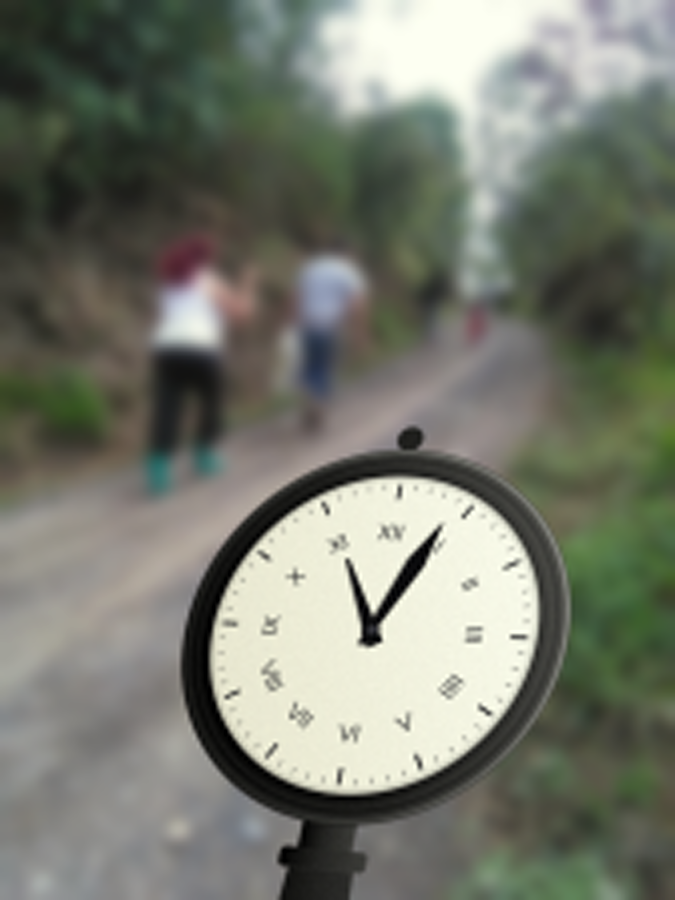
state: 11:04
